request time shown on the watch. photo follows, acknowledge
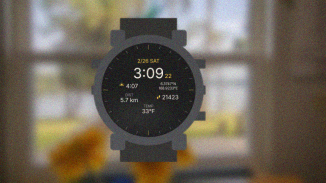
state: 3:09
